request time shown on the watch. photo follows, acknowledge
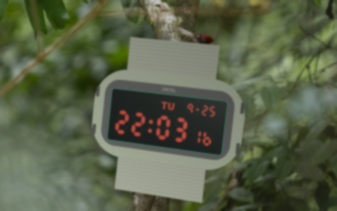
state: 22:03:16
